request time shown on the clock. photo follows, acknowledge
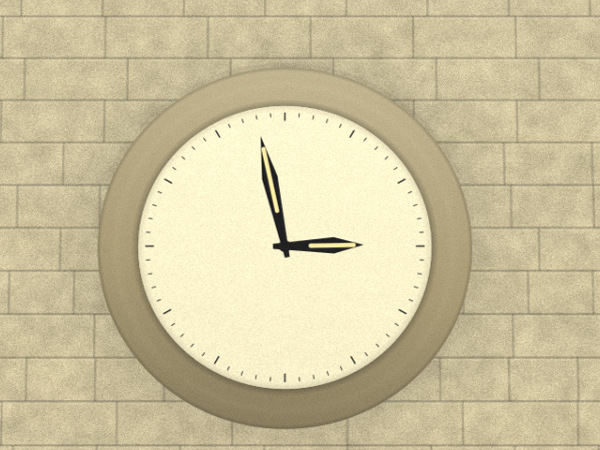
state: 2:58
